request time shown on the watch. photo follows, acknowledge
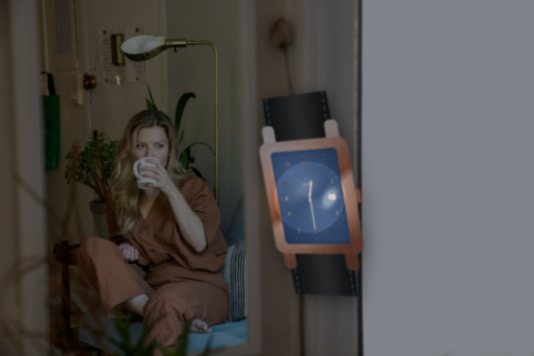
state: 12:30
